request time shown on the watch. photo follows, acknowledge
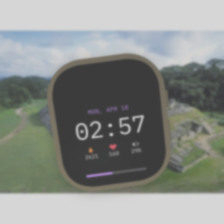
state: 2:57
